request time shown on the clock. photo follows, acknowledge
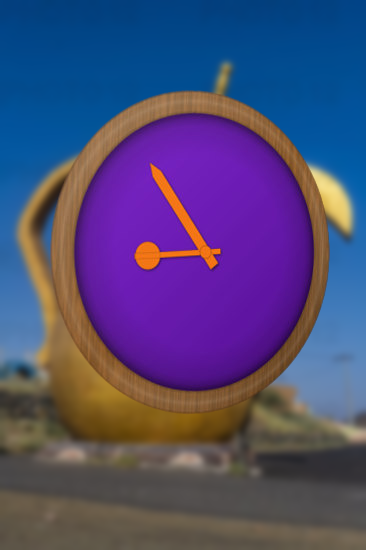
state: 8:54
